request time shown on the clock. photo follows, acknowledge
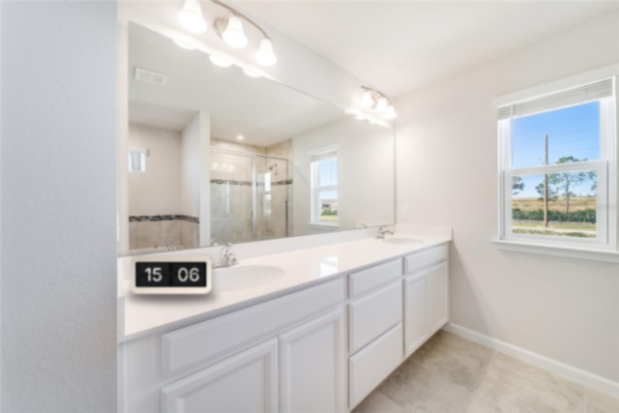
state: 15:06
